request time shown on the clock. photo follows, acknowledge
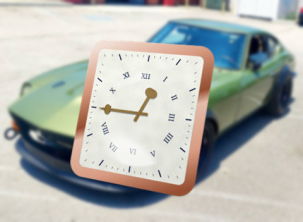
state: 12:45
